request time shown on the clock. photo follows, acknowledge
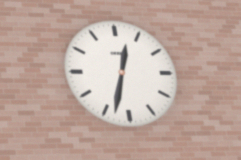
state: 12:33
